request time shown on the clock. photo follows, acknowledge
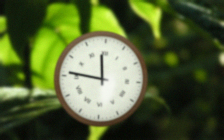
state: 11:46
